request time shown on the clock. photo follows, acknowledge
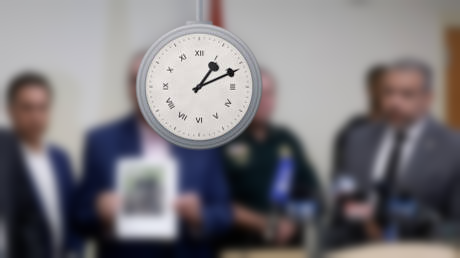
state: 1:11
